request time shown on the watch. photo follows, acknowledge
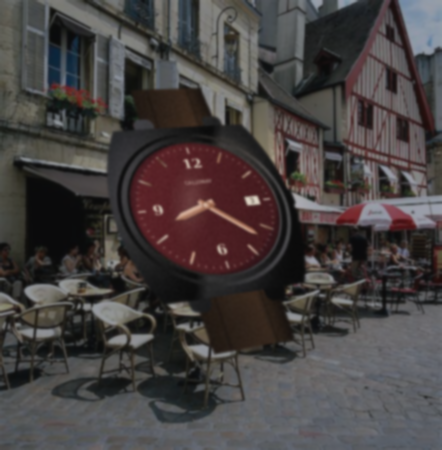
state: 8:22
